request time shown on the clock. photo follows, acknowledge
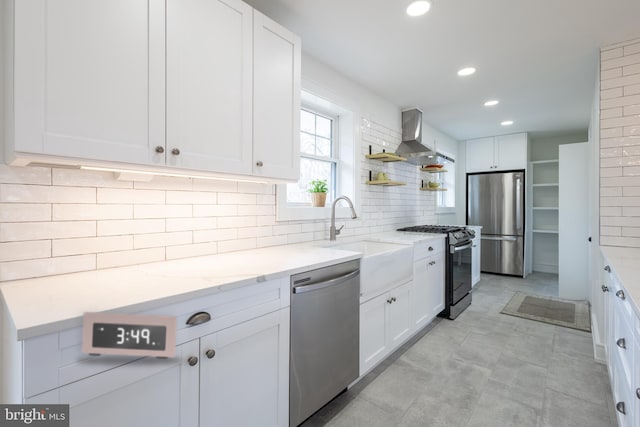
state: 3:49
